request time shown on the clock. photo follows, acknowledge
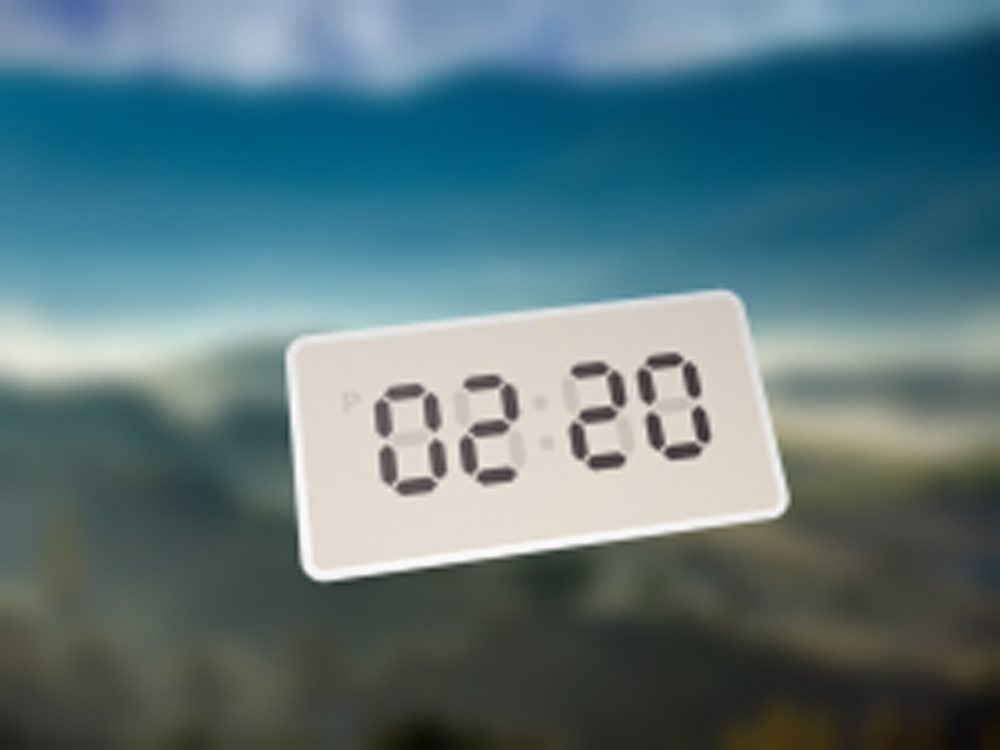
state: 2:20
